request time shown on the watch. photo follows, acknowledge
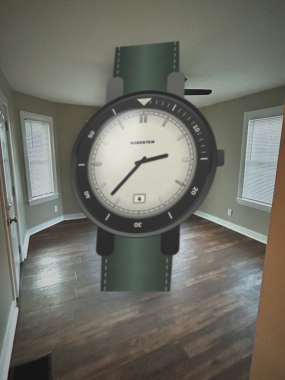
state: 2:37
